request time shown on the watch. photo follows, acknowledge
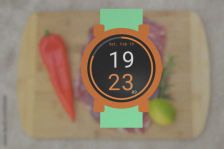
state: 19:23
